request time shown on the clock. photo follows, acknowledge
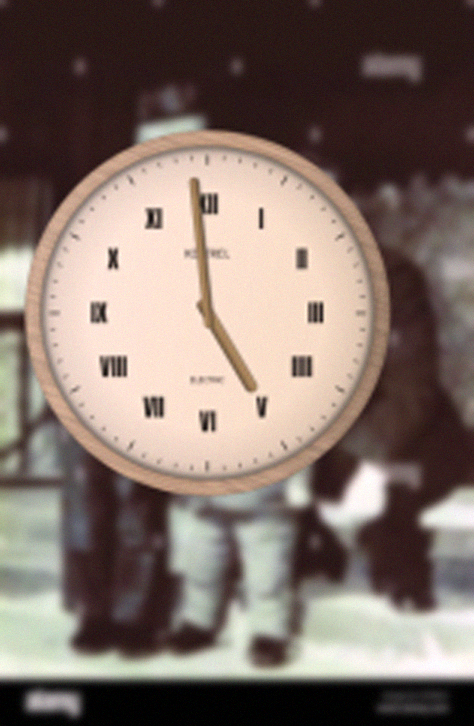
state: 4:59
